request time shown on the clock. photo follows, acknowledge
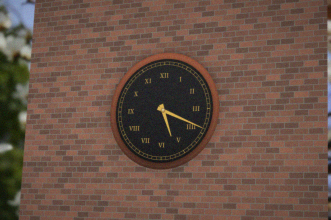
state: 5:19
